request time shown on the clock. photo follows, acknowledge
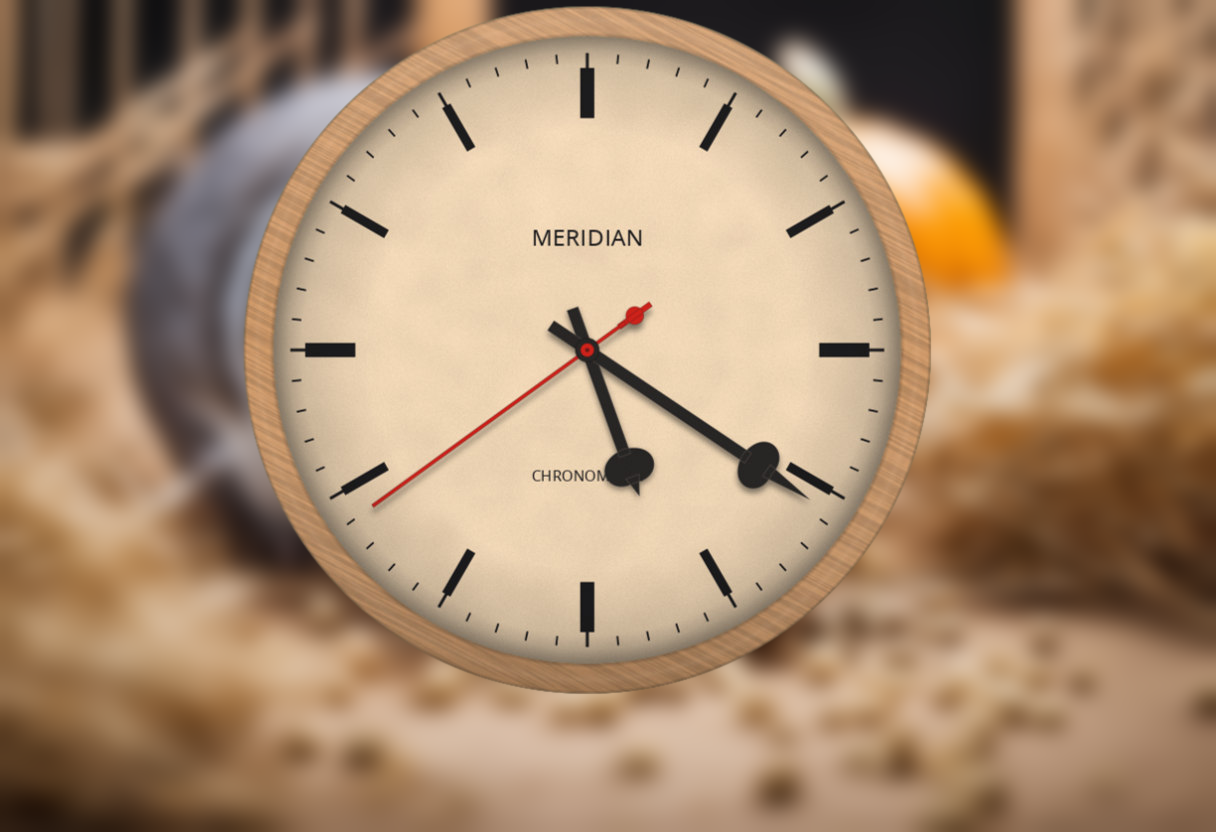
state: 5:20:39
